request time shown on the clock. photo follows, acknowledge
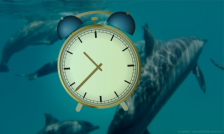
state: 10:38
